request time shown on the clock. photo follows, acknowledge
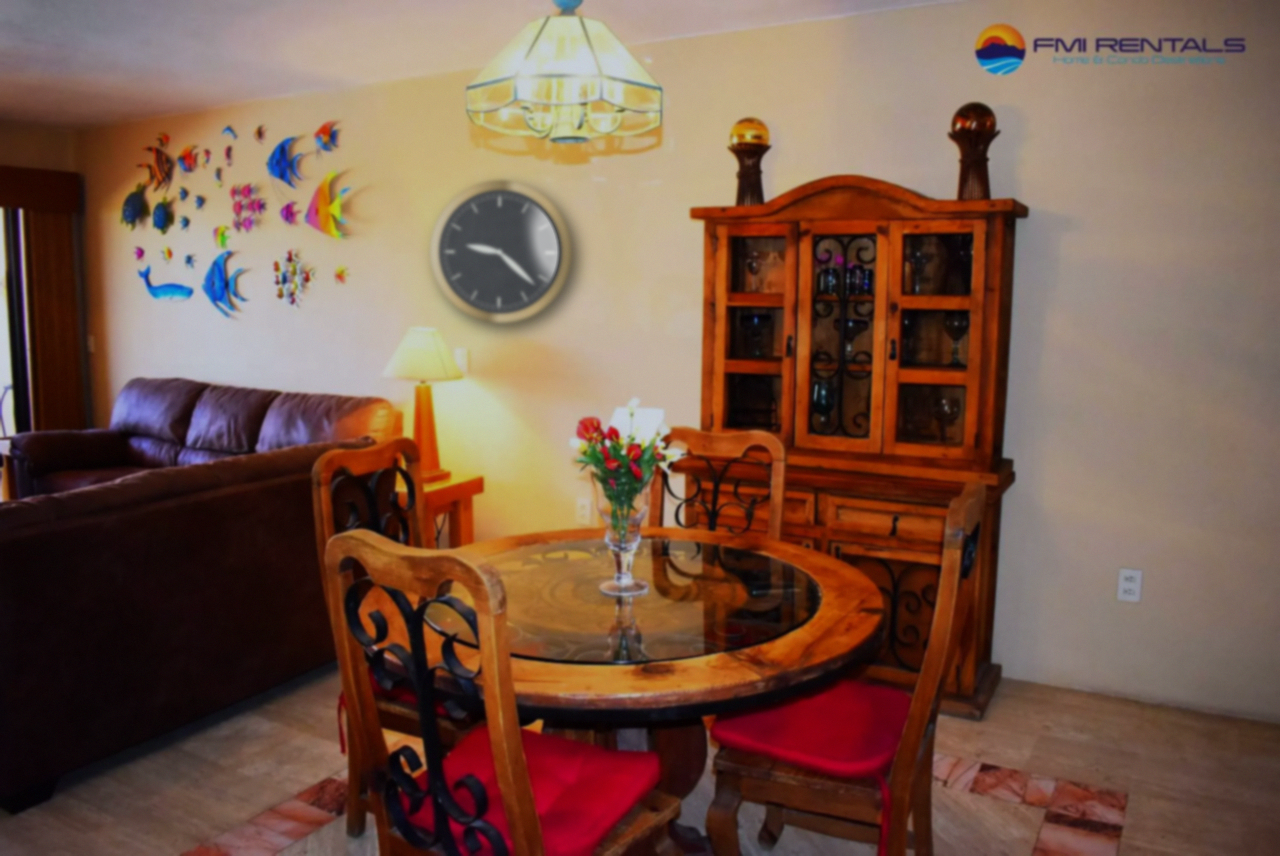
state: 9:22
